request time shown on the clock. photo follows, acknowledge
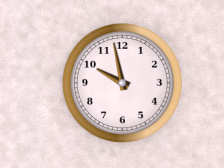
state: 9:58
